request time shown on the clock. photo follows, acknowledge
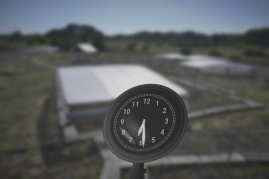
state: 6:29
